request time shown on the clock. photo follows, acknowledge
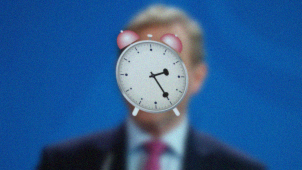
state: 2:25
